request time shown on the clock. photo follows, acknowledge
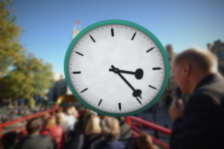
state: 3:24
